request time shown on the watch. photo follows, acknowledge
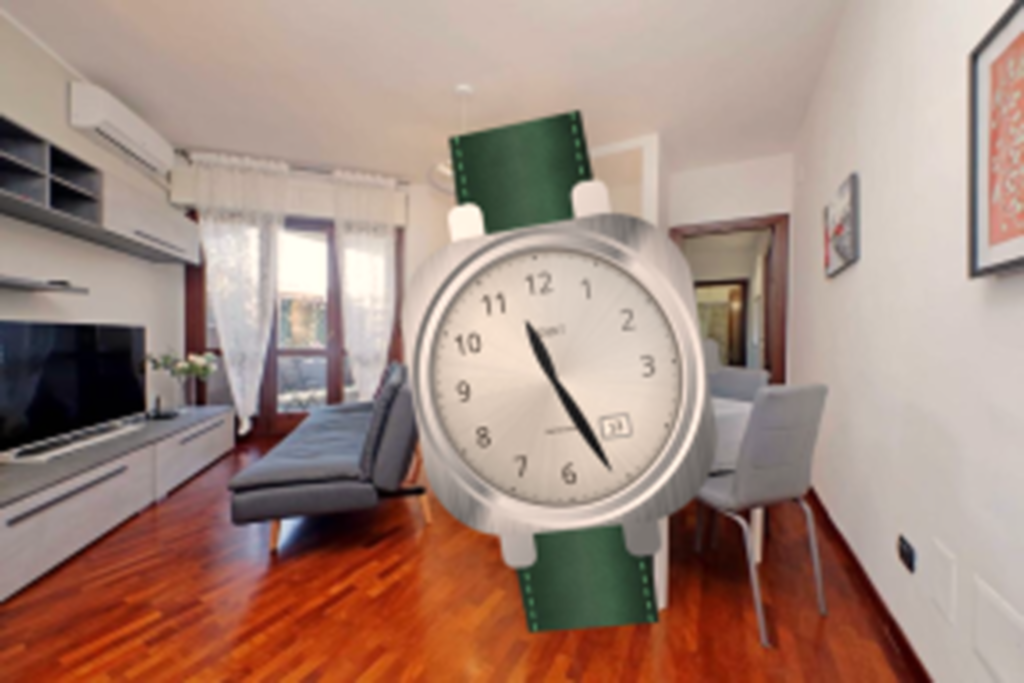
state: 11:26
